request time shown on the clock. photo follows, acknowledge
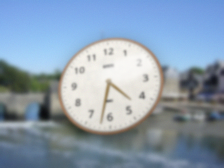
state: 4:32
